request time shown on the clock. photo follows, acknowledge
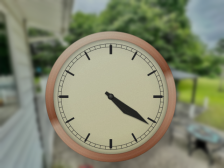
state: 4:21
